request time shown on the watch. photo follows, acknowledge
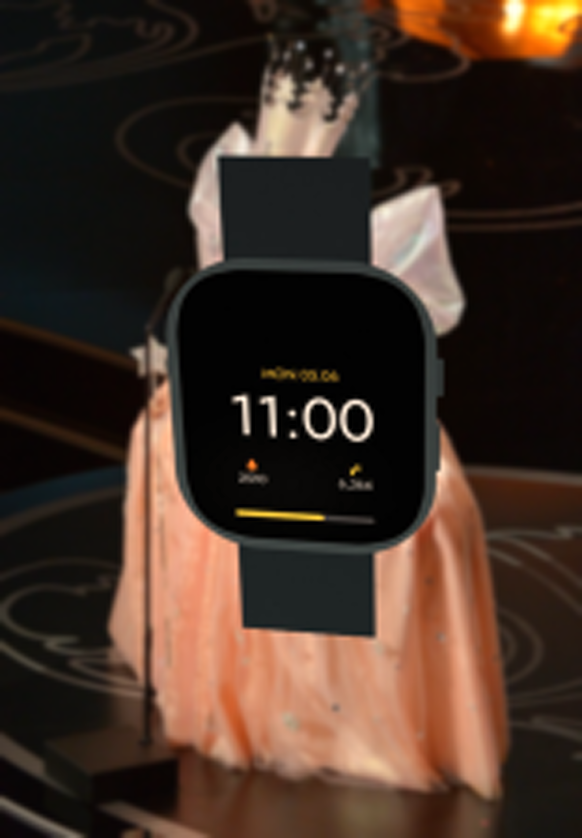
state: 11:00
